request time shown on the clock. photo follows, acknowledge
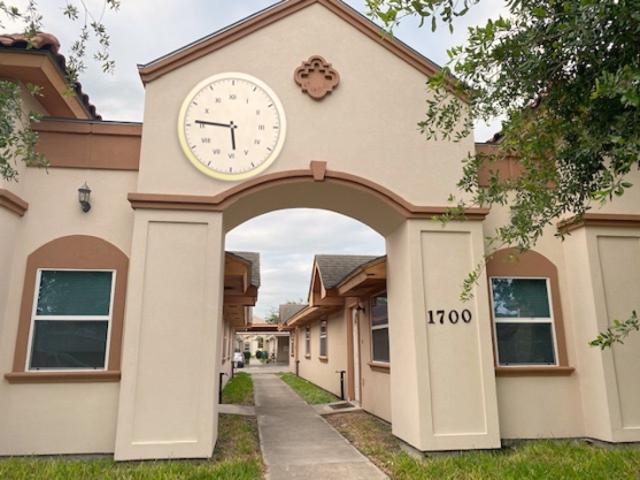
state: 5:46
